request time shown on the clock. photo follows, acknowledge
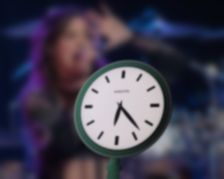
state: 6:23
